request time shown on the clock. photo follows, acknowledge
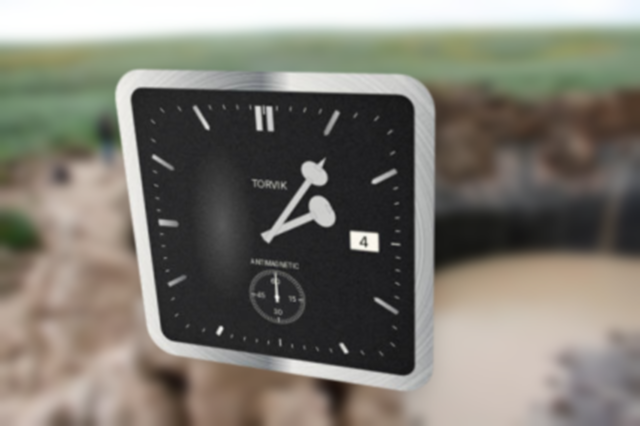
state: 2:06
